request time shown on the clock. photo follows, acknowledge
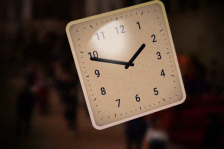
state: 1:49
